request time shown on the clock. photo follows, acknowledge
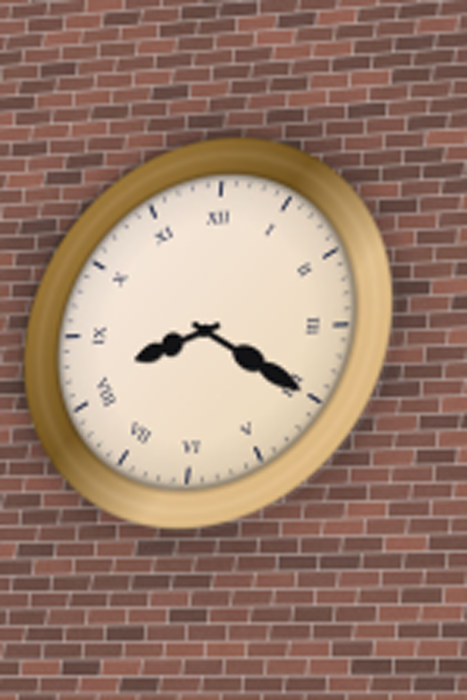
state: 8:20
